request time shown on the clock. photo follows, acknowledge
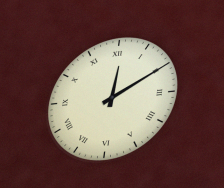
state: 12:10
